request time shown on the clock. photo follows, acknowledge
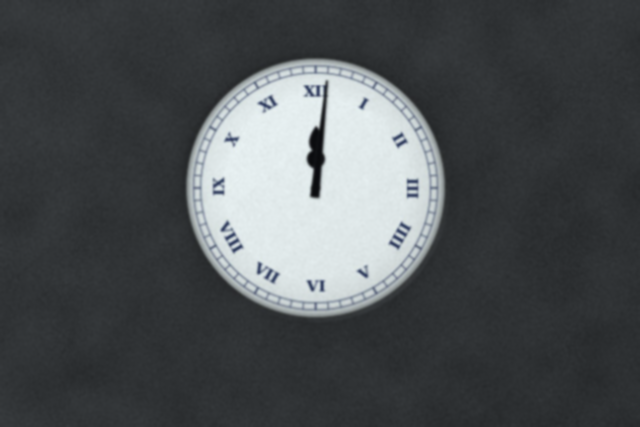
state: 12:01
